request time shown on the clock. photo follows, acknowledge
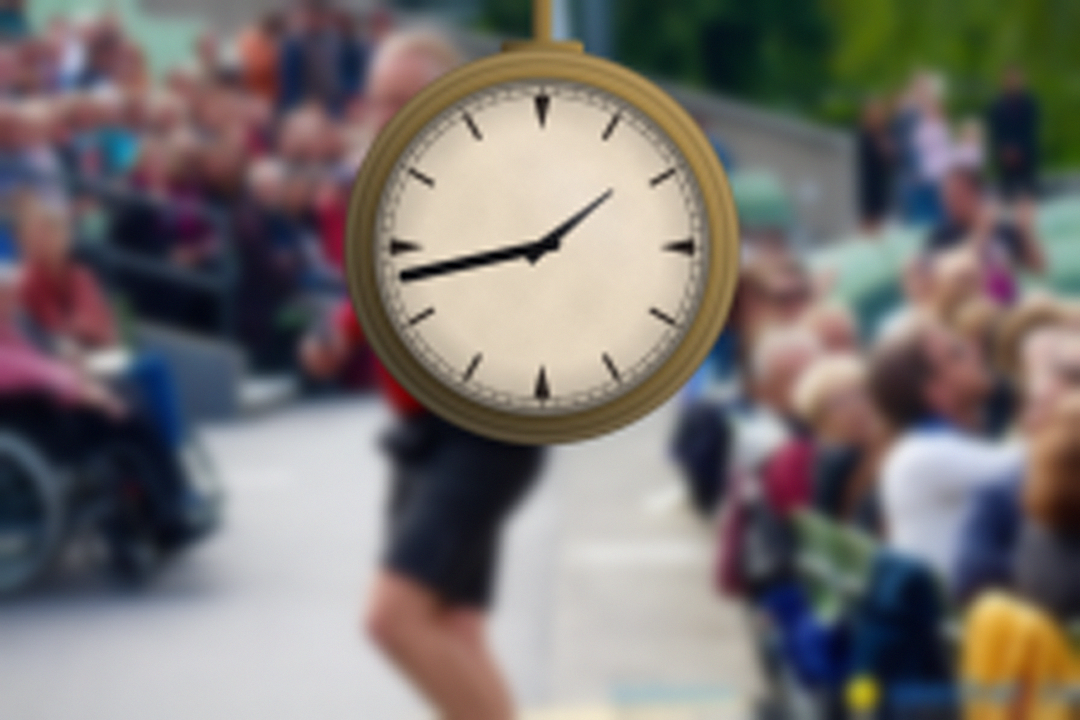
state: 1:43
